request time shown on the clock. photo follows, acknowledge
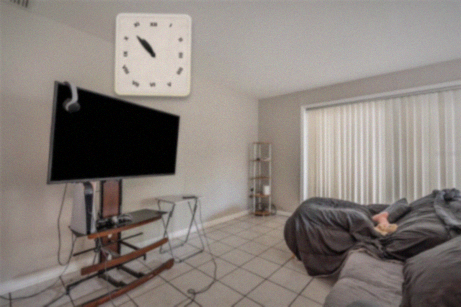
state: 10:53
